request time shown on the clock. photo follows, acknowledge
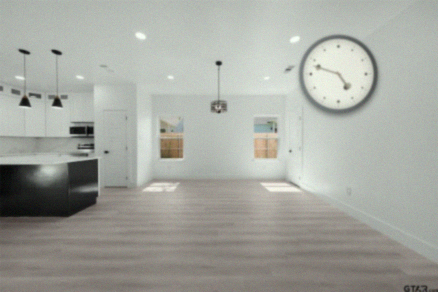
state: 4:48
